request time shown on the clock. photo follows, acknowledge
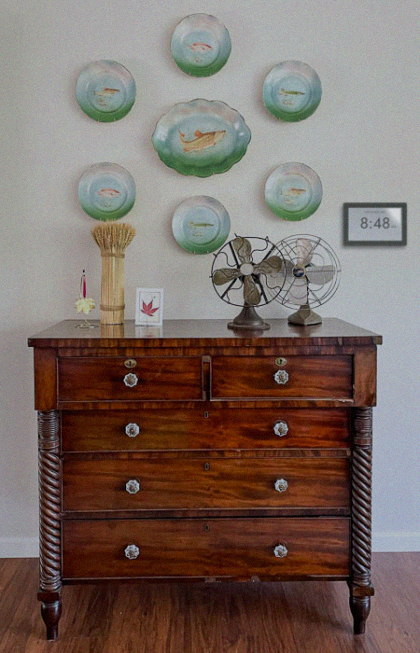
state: 8:48
